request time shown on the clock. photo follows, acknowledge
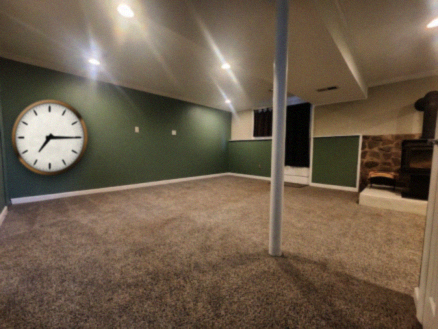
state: 7:15
